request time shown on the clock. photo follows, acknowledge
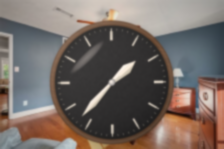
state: 1:37
